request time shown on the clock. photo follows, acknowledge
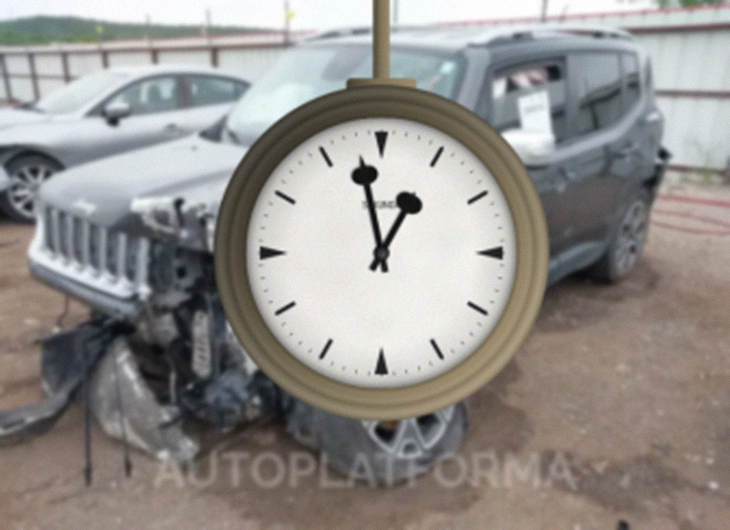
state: 12:58
